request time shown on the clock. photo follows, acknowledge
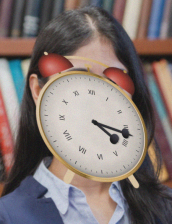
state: 4:17
